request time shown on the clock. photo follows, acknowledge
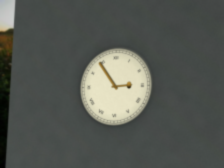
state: 2:54
